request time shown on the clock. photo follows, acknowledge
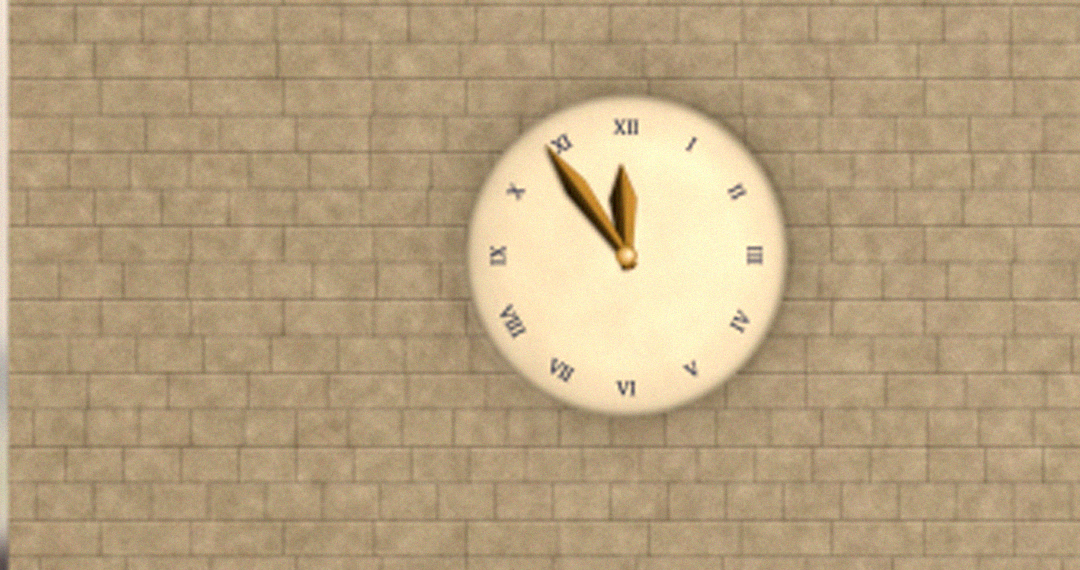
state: 11:54
